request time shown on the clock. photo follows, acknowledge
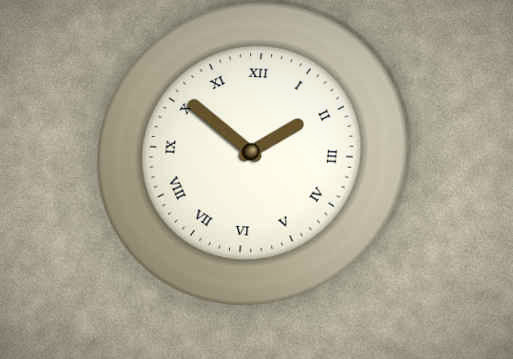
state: 1:51
